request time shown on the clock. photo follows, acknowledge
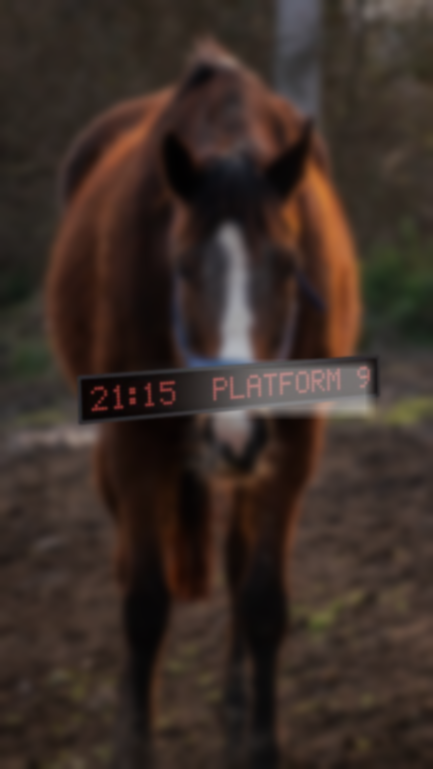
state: 21:15
